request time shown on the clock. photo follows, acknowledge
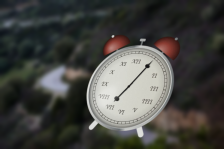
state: 7:05
